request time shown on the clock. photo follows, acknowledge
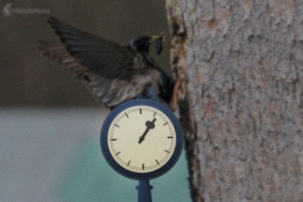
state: 1:06
